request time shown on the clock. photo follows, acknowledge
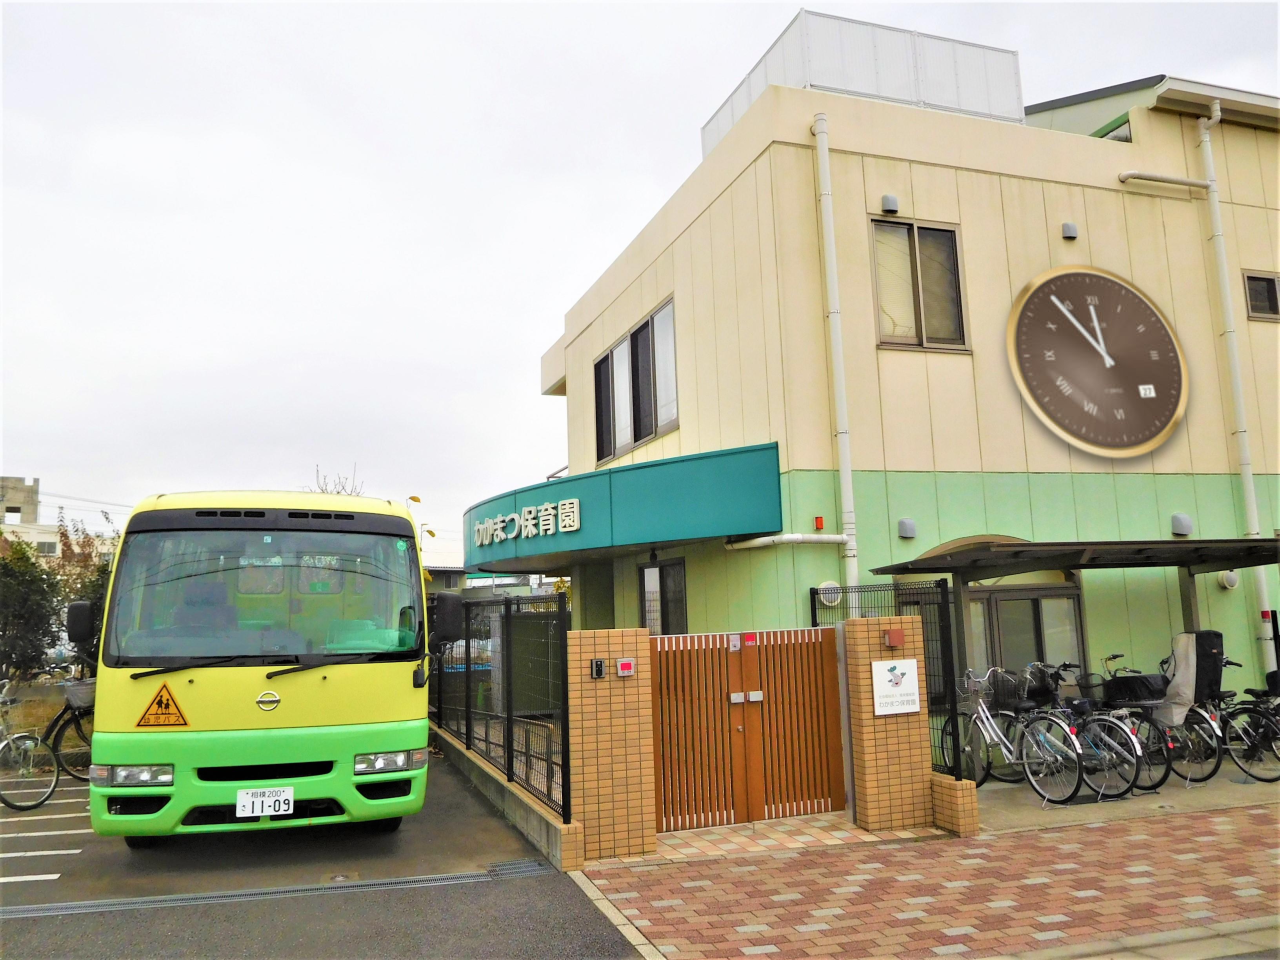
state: 11:54
